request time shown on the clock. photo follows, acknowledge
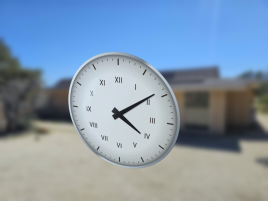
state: 4:09
